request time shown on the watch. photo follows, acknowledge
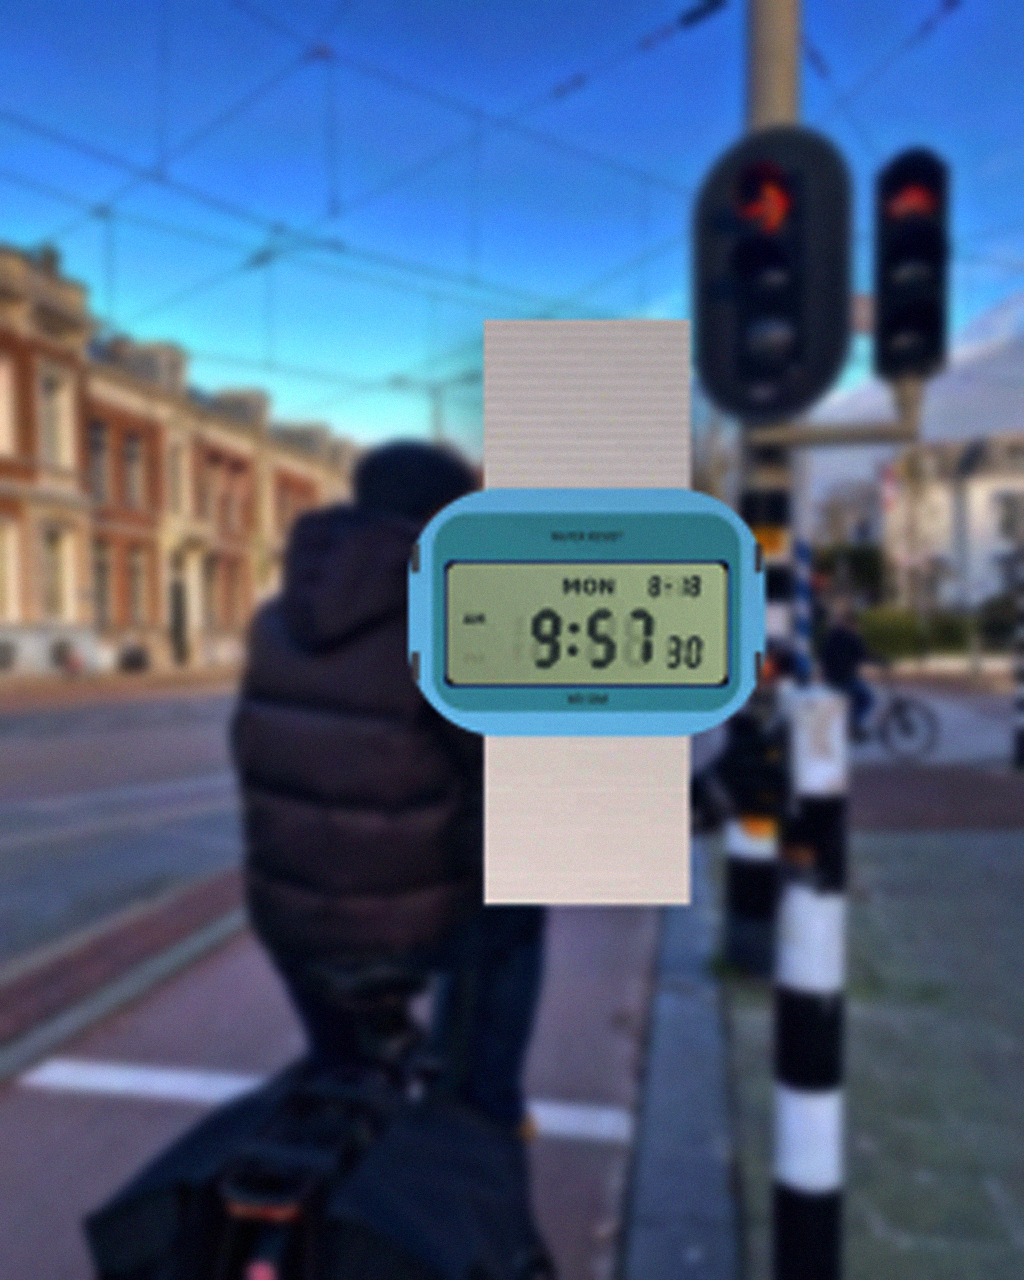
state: 9:57:30
